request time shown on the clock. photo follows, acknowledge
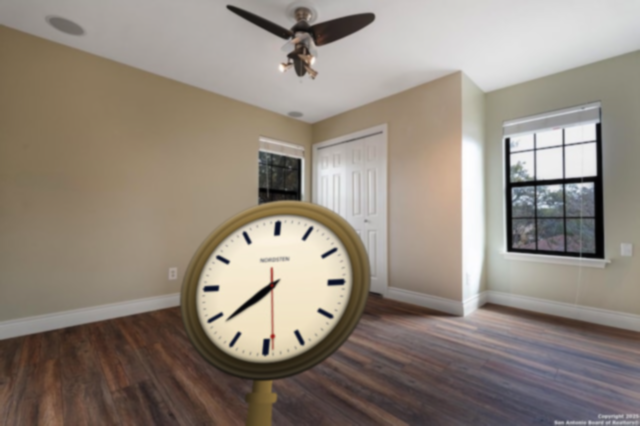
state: 7:38:29
